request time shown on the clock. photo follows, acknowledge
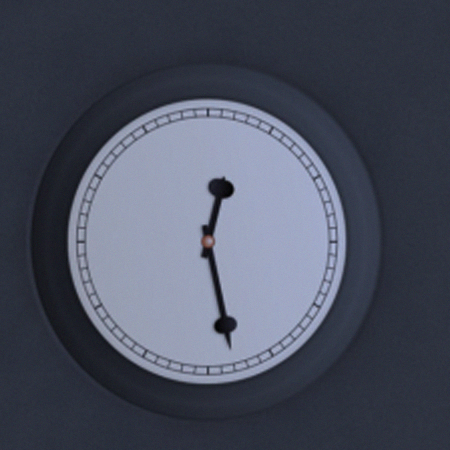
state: 12:28
